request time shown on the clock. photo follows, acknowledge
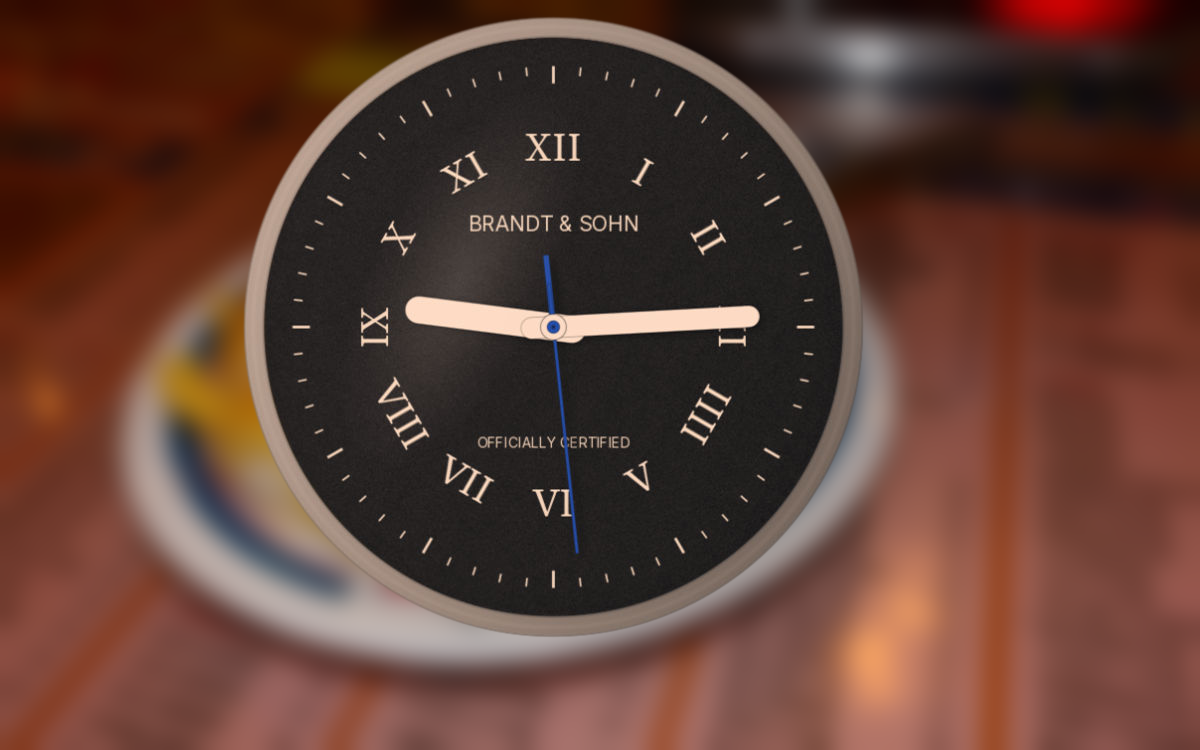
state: 9:14:29
